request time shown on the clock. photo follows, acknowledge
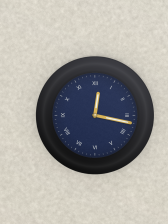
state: 12:17
